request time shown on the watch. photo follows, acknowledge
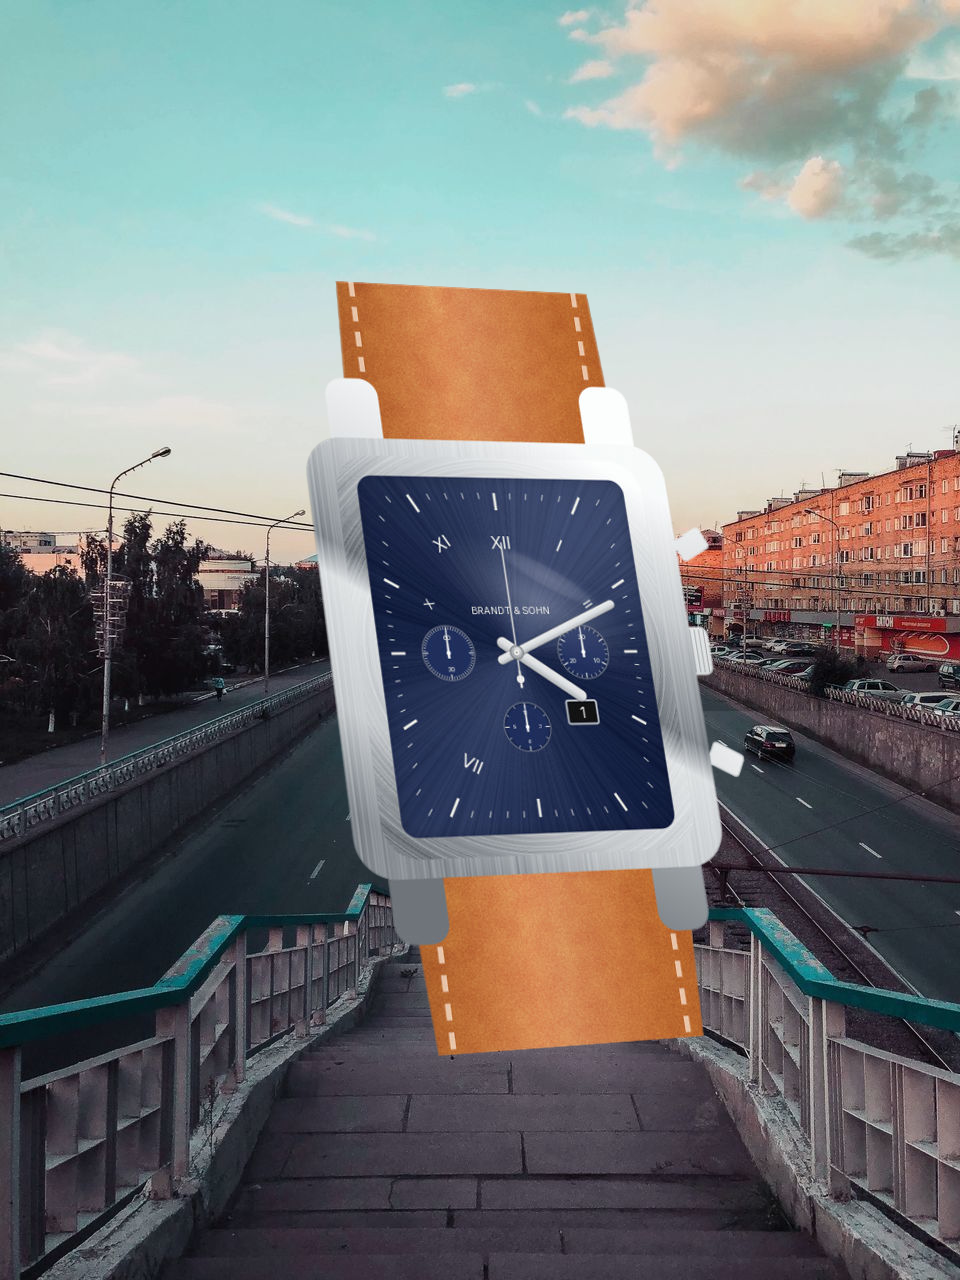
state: 4:11
